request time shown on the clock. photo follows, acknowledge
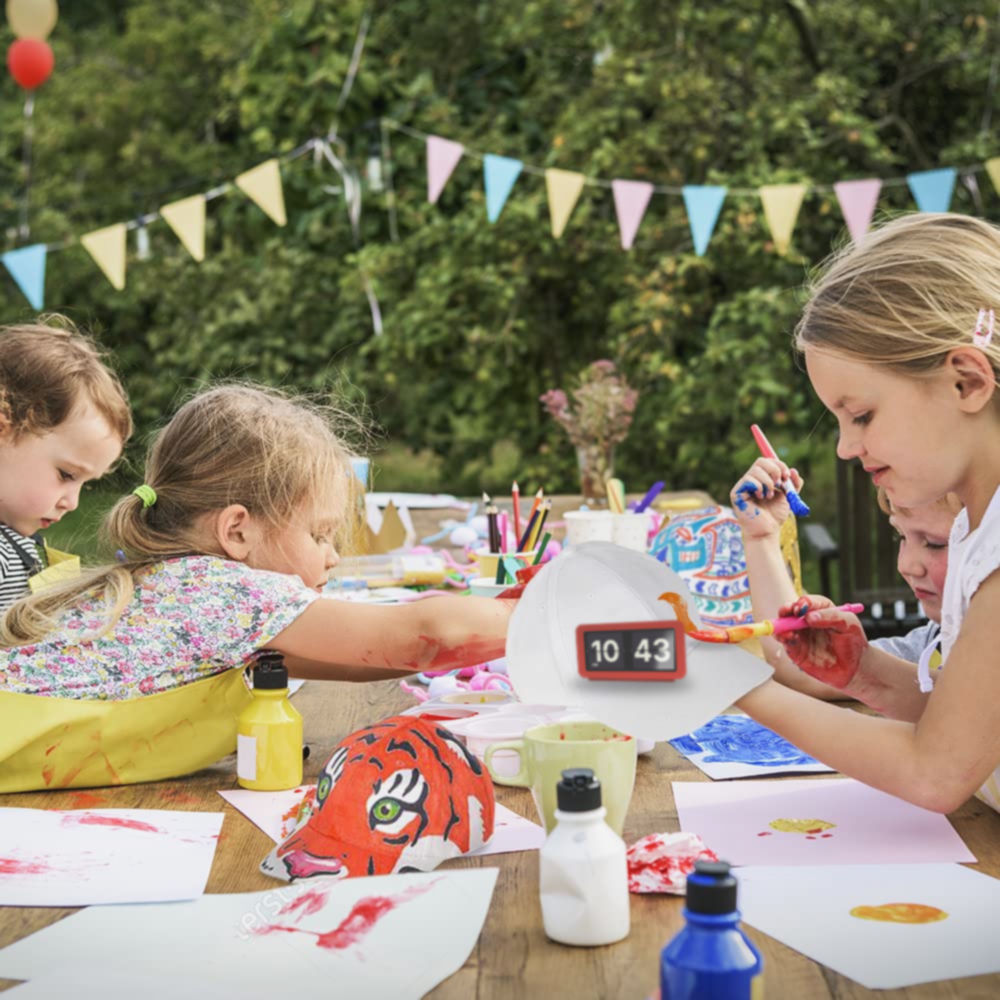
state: 10:43
